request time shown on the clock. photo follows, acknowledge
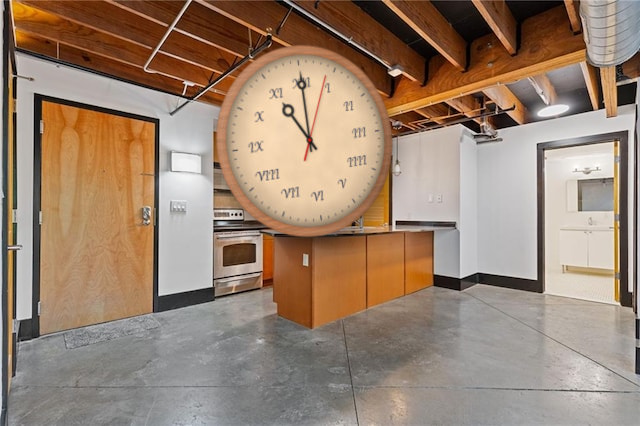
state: 11:00:04
